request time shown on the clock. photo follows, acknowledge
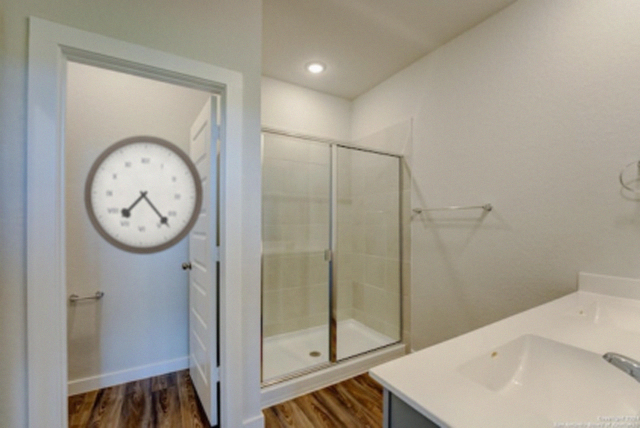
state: 7:23
